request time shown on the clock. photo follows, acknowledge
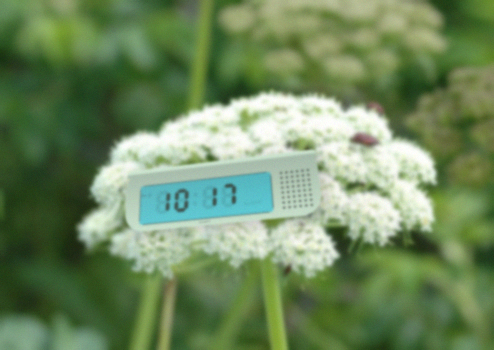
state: 10:17
